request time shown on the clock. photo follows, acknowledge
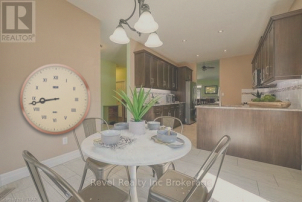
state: 8:43
